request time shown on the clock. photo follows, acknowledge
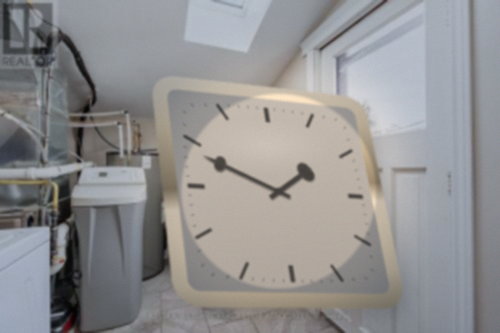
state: 1:49
